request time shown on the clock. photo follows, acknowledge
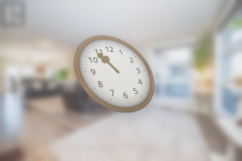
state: 10:54
